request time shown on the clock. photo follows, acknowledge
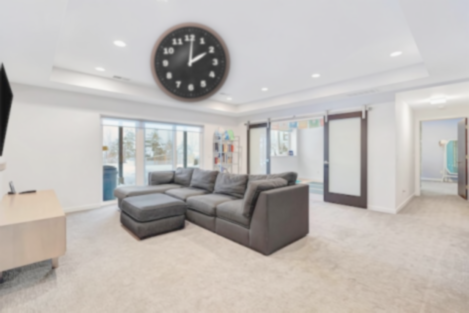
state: 2:01
